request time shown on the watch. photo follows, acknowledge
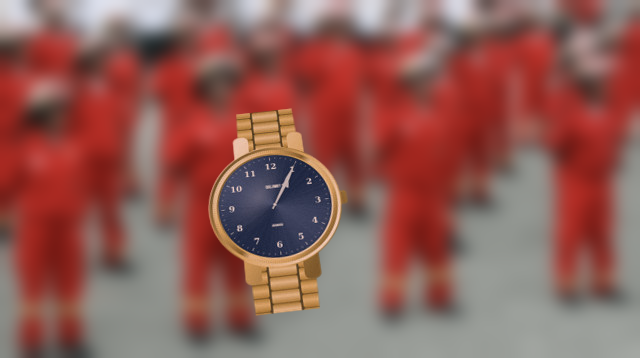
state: 1:05
